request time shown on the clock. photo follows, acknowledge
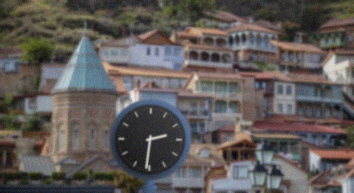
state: 2:31
